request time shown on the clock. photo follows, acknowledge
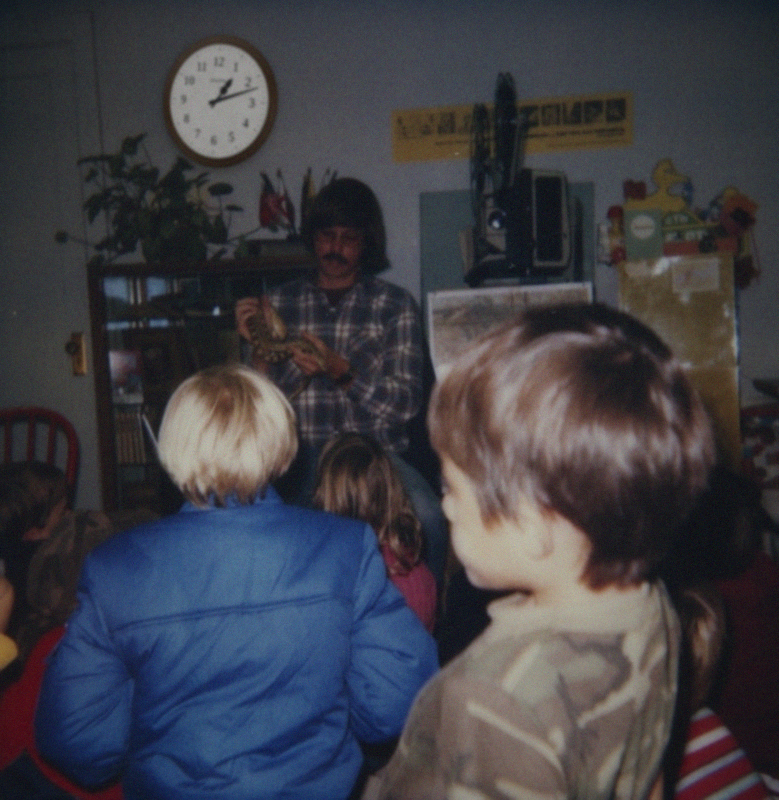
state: 1:12
